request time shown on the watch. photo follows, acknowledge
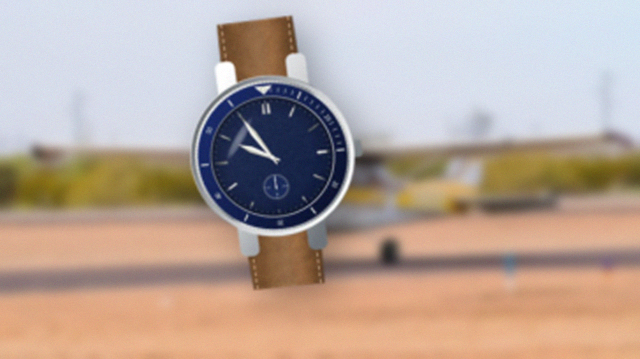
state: 9:55
